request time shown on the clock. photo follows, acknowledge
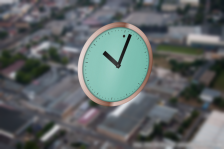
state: 10:02
